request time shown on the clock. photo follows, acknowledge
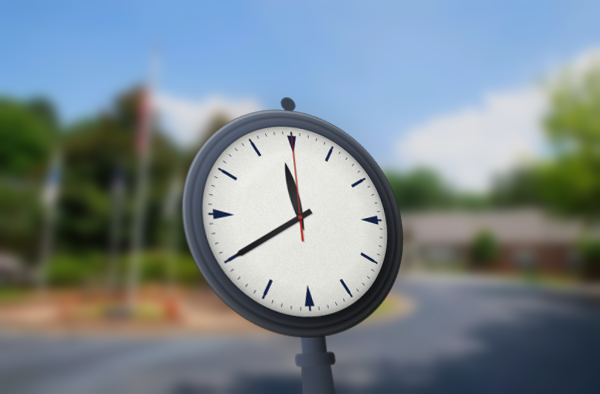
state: 11:40:00
